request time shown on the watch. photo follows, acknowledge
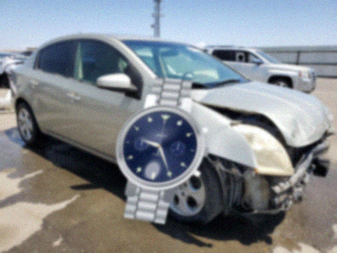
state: 9:25
